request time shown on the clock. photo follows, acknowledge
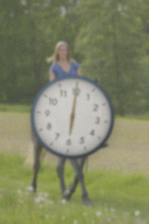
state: 6:00
